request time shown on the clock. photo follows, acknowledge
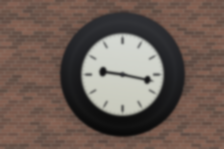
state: 9:17
